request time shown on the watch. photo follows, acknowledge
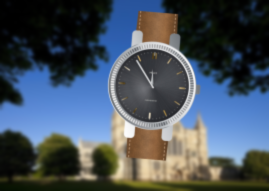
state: 11:54
